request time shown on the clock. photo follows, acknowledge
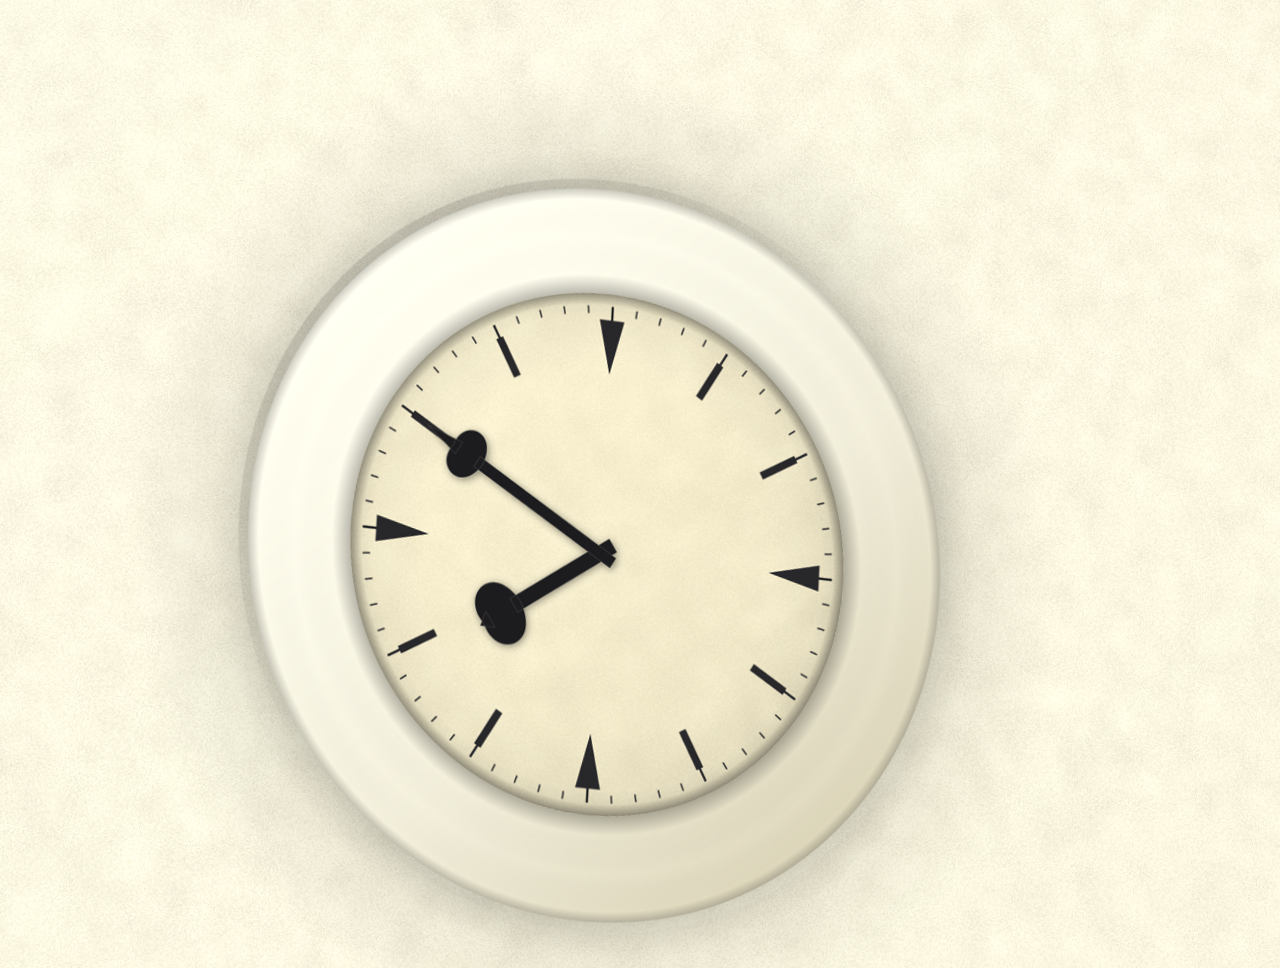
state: 7:50
